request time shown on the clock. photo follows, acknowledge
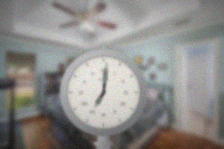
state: 7:01
